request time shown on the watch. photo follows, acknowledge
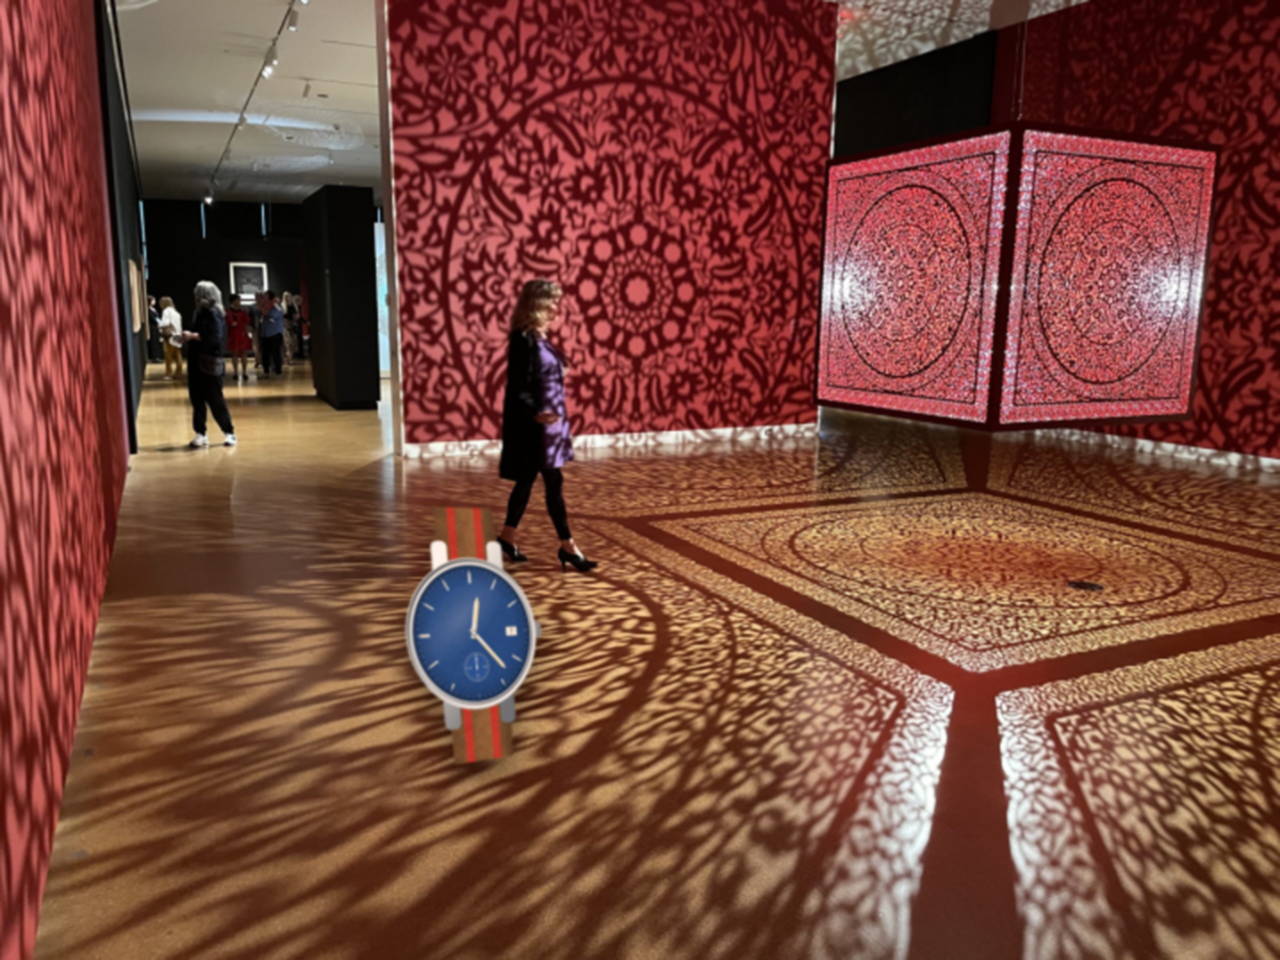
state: 12:23
